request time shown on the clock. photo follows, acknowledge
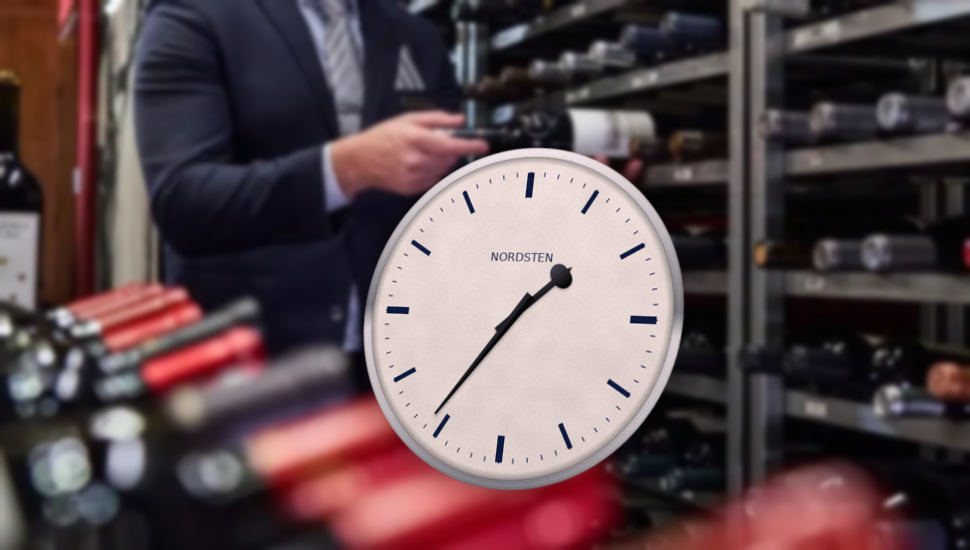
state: 1:36
